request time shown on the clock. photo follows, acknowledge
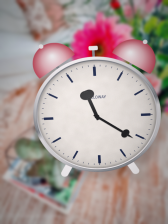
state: 11:21
